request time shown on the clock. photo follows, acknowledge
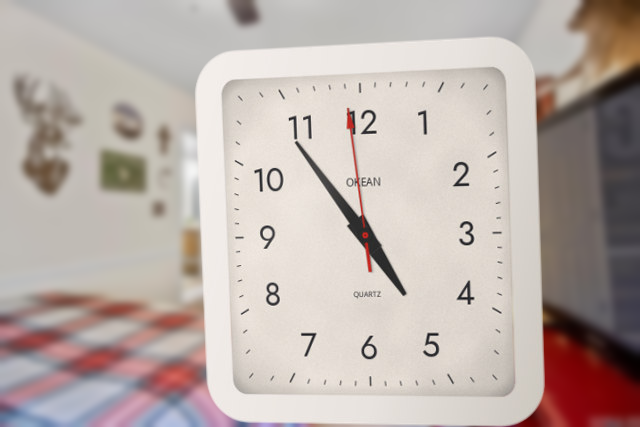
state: 4:53:59
